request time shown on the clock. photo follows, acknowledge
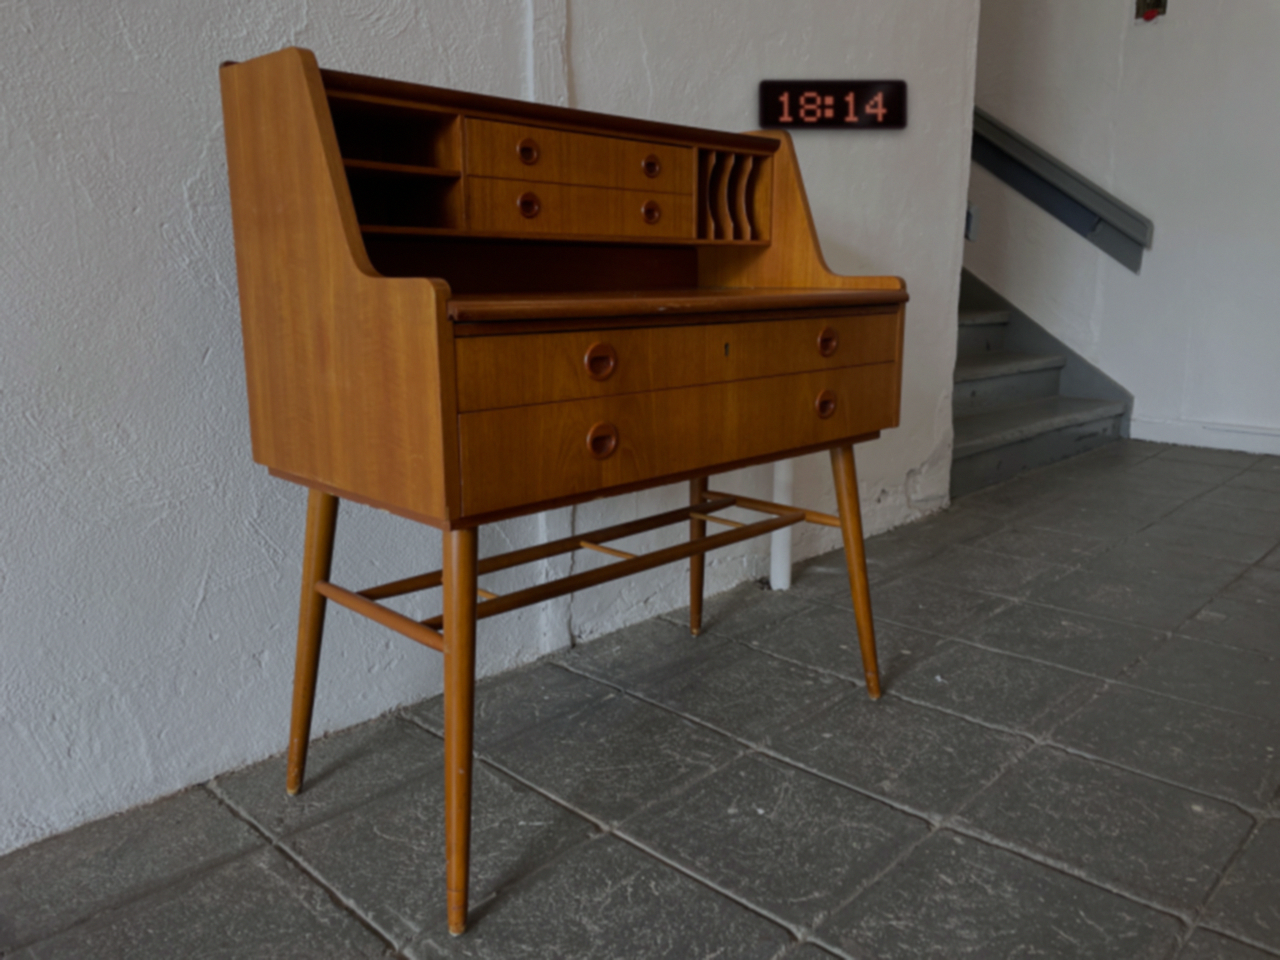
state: 18:14
